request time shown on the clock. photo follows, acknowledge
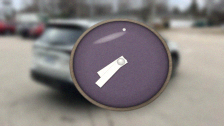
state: 7:36
